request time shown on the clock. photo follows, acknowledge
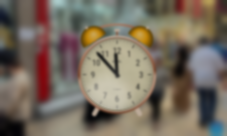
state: 11:53
